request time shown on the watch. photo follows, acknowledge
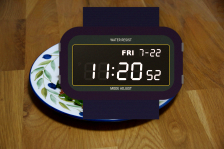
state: 11:20:52
